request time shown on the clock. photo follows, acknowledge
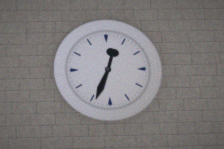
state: 12:34
